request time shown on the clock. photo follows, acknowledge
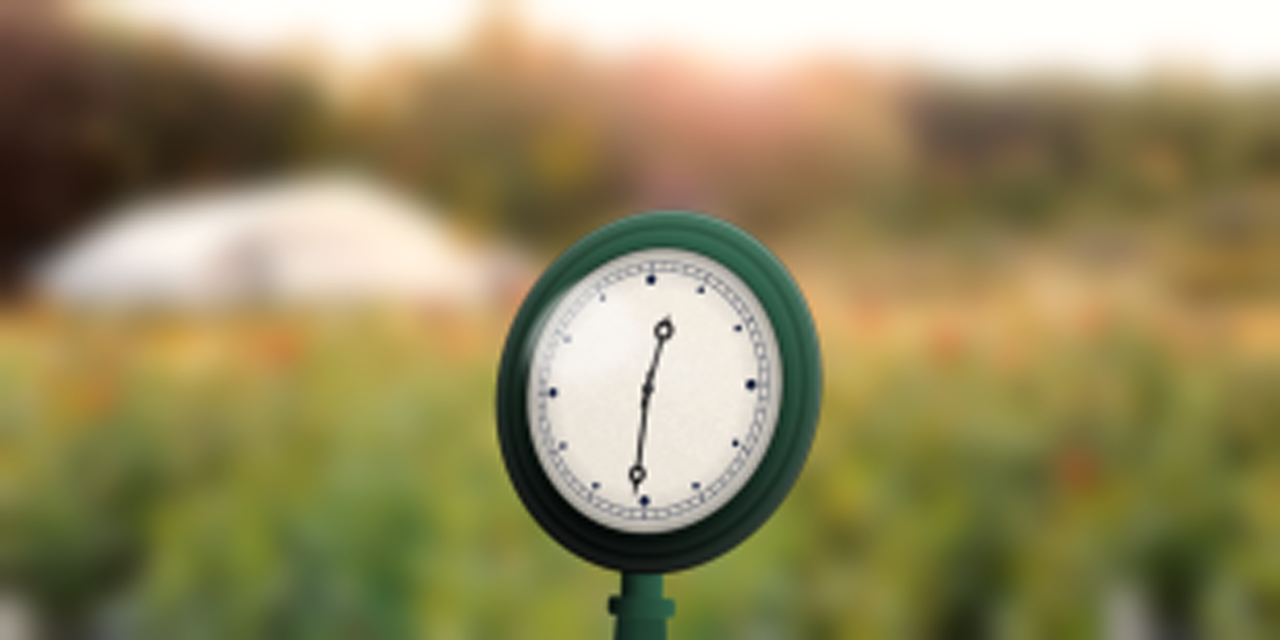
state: 12:31
